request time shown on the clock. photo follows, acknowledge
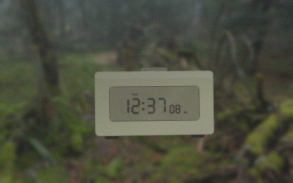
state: 12:37:08
